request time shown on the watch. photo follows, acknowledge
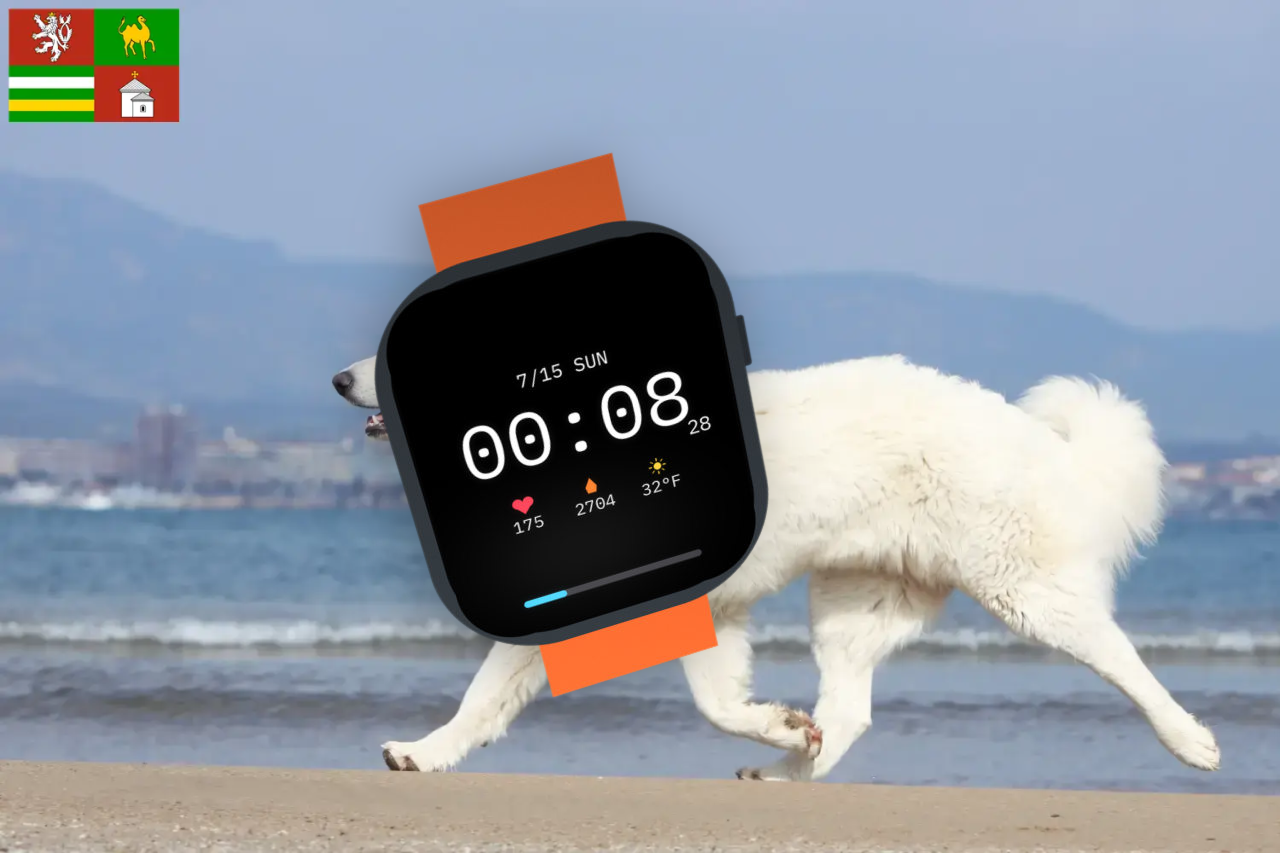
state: 0:08:28
